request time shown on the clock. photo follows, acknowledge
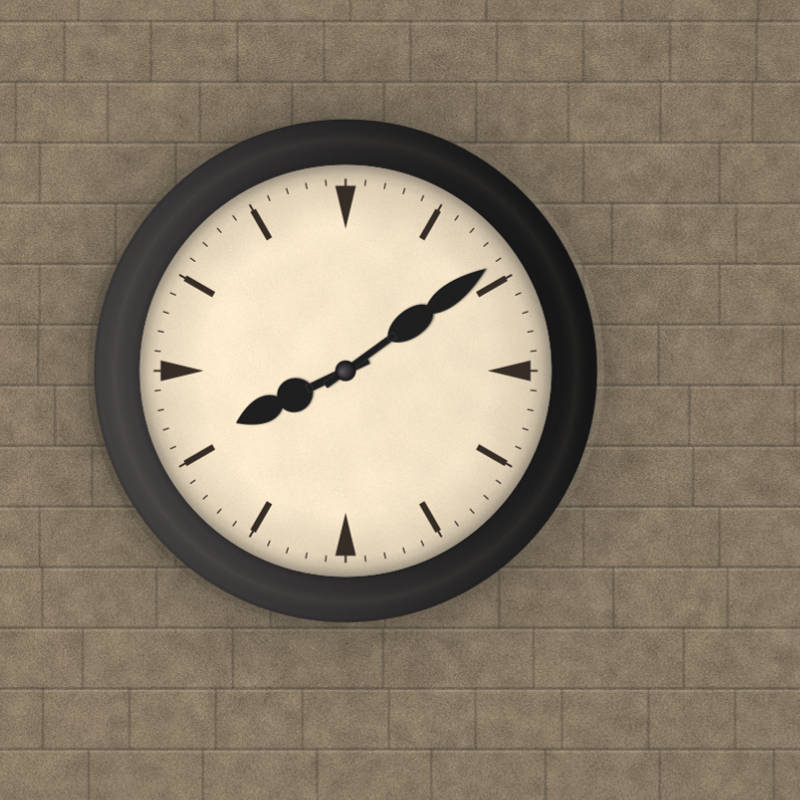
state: 8:09
